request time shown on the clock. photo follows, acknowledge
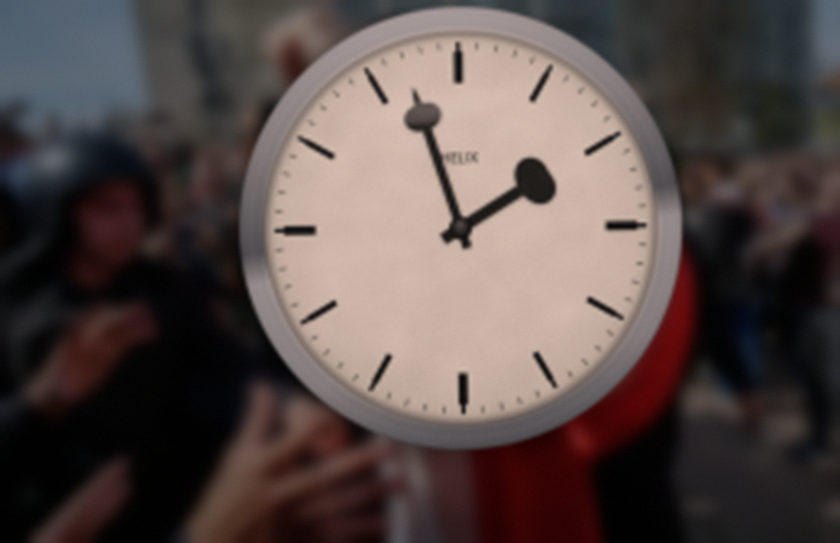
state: 1:57
